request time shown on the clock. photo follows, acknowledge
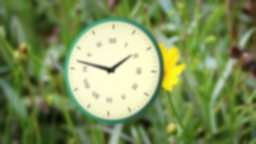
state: 1:47
